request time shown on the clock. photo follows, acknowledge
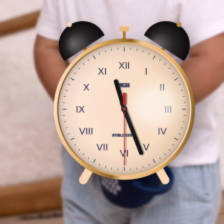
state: 11:26:30
